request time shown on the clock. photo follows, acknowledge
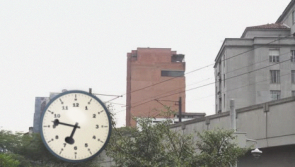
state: 6:47
